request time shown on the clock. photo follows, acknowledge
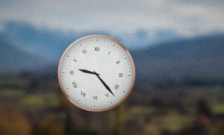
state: 9:23
